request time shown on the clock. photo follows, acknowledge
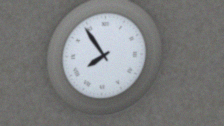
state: 7:54
